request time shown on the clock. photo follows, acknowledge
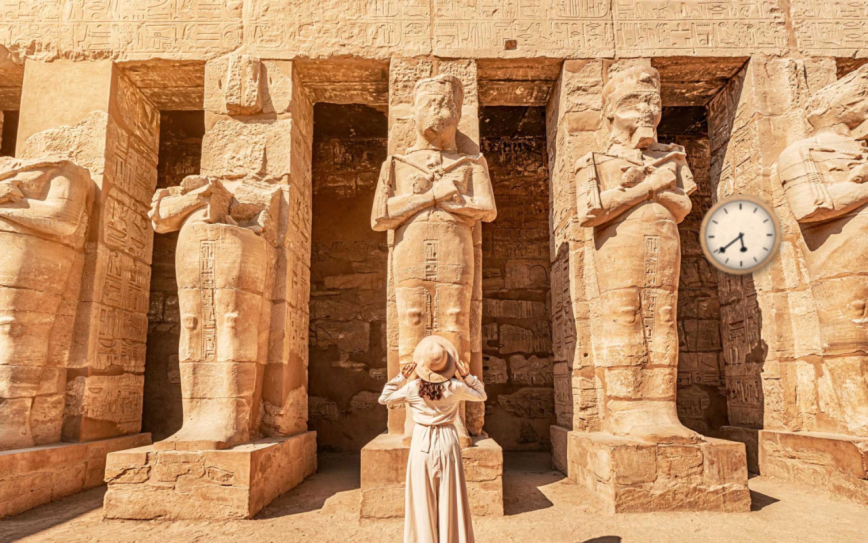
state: 5:39
